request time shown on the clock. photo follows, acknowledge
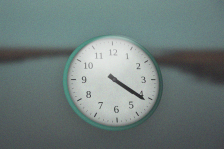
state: 4:21
